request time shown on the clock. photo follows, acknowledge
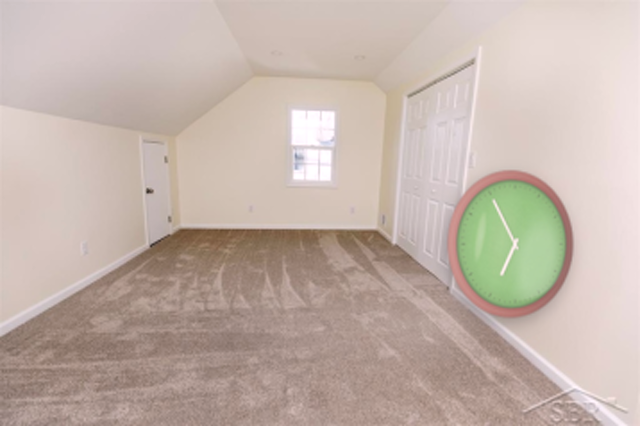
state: 6:55
